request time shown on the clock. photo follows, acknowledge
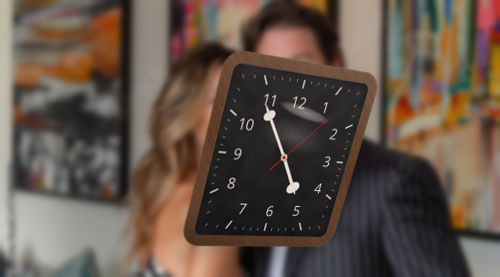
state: 4:54:07
